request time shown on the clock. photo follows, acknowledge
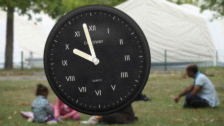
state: 9:58
